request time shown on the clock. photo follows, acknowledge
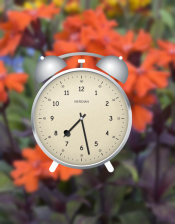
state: 7:28
